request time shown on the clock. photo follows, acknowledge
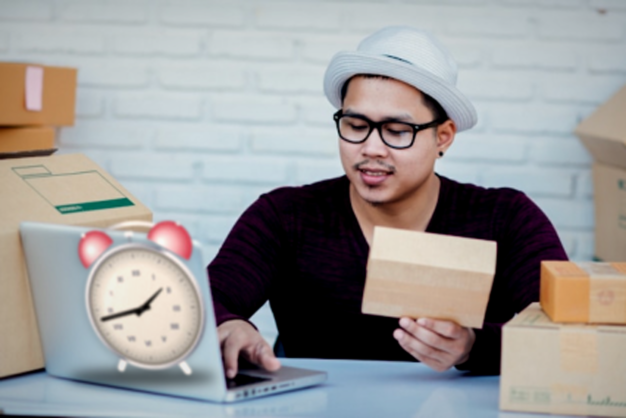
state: 1:43
